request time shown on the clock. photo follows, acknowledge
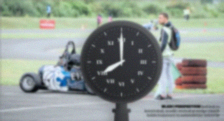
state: 8:00
